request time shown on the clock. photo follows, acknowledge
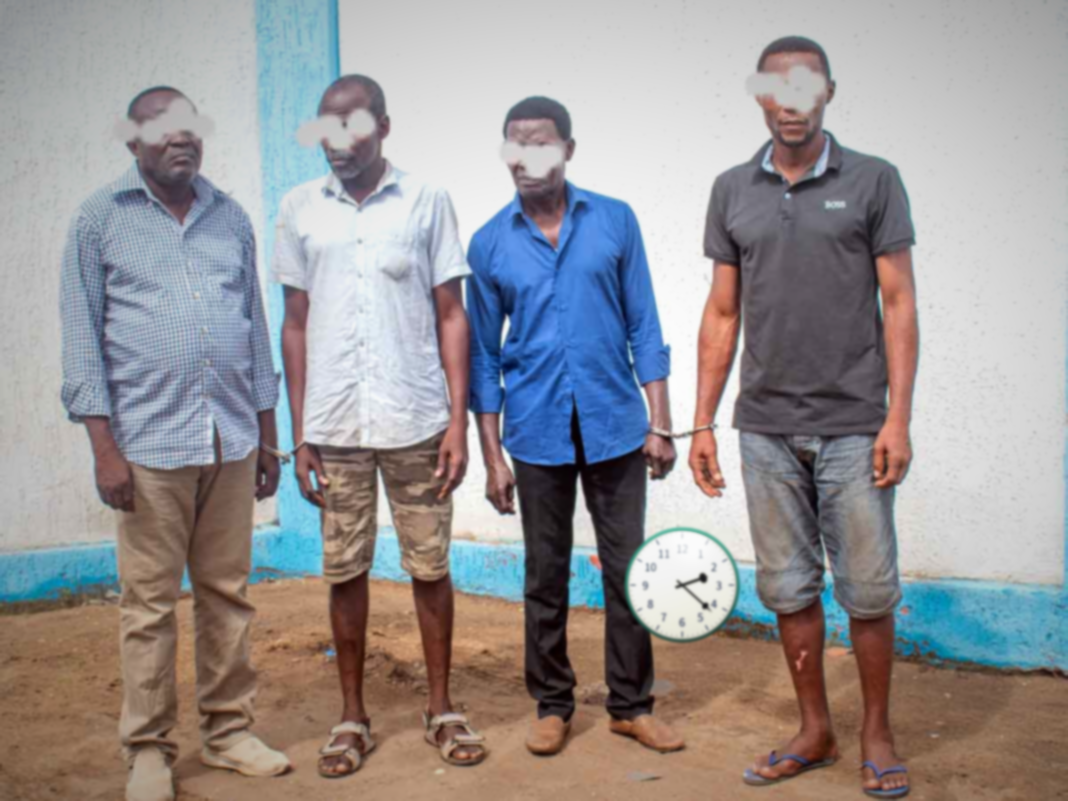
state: 2:22
